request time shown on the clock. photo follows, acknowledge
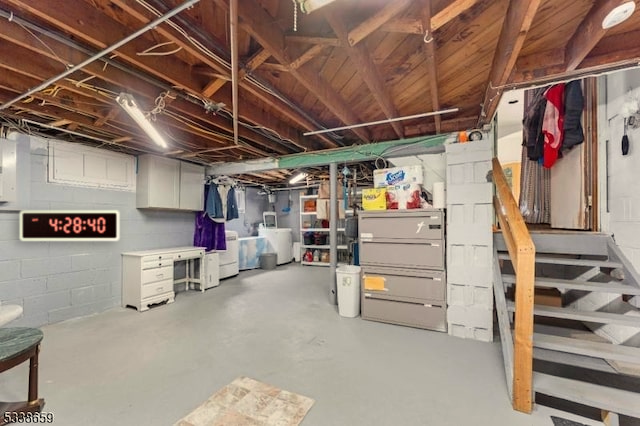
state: 4:28:40
